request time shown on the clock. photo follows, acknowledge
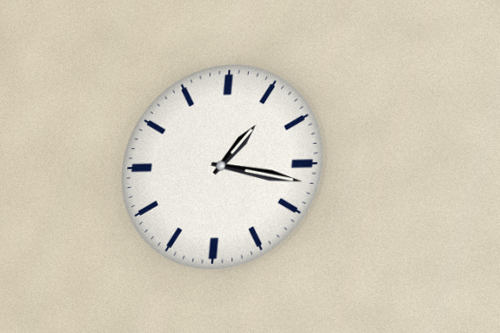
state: 1:17
